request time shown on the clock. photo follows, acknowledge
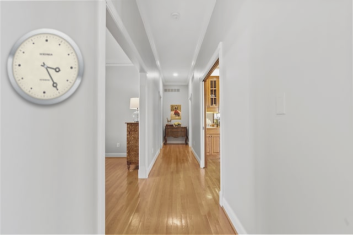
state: 3:25
